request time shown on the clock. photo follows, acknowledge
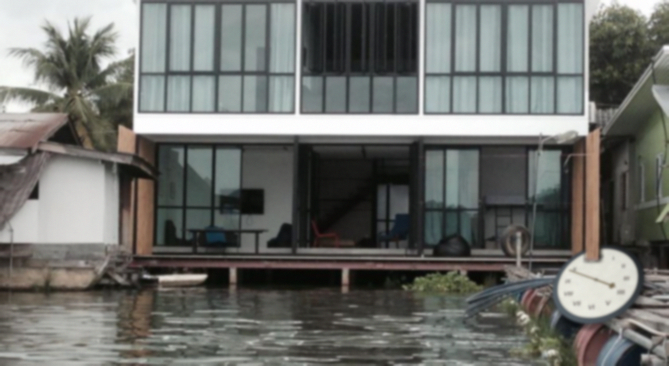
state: 3:49
